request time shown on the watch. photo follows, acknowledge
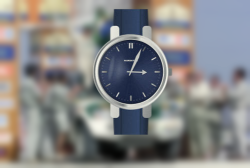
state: 3:04
